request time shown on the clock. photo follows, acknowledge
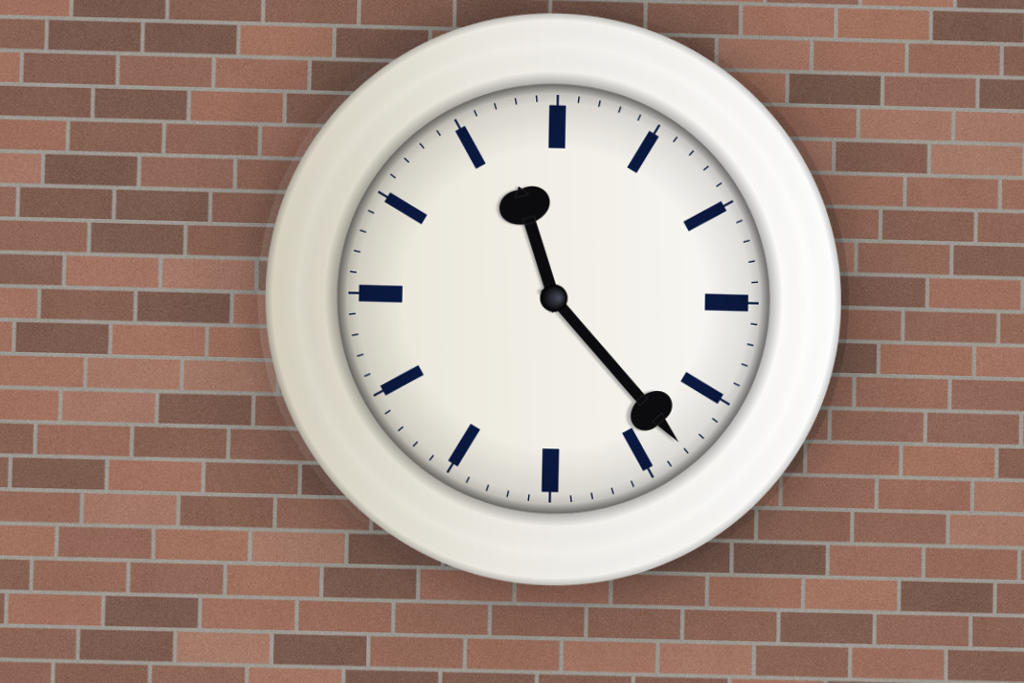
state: 11:23
